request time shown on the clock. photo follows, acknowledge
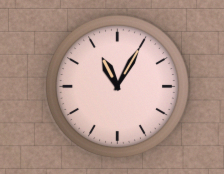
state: 11:05
